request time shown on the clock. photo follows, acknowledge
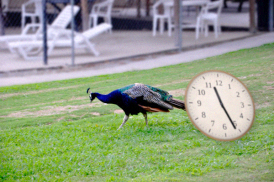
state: 11:26
